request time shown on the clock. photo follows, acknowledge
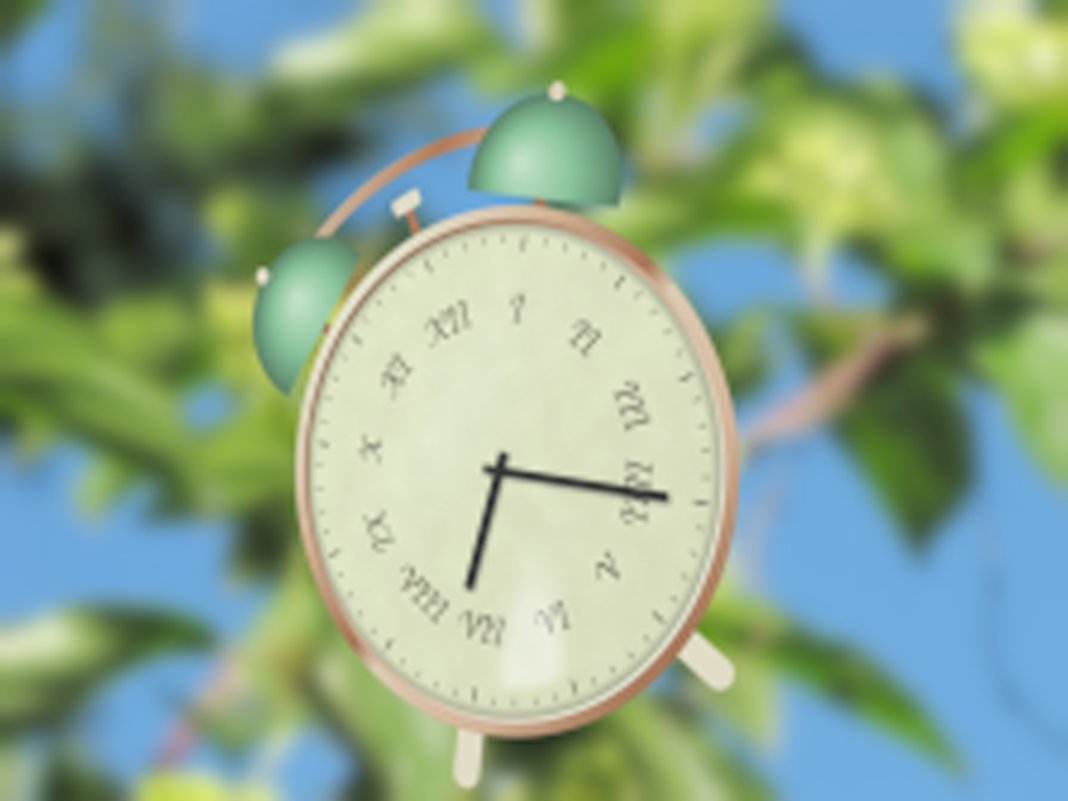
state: 7:20
